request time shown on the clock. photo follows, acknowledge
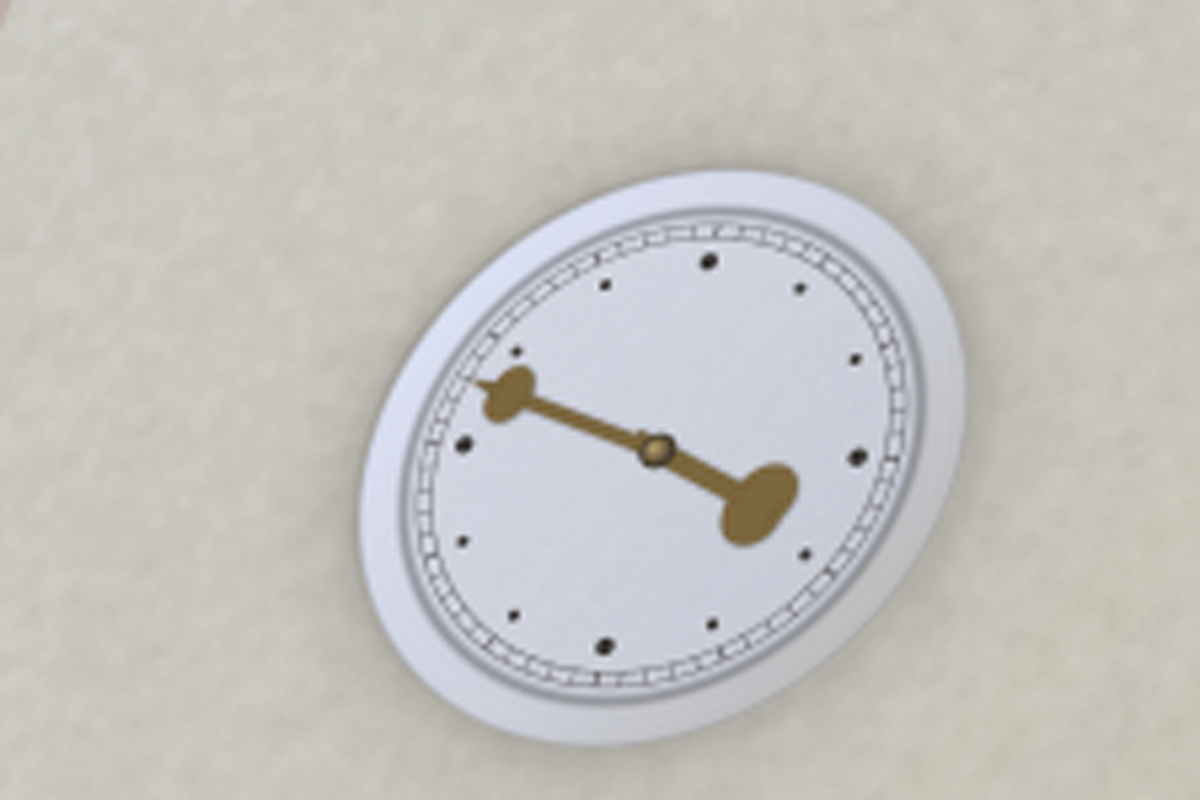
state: 3:48
